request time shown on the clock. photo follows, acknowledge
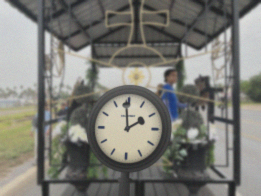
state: 1:59
